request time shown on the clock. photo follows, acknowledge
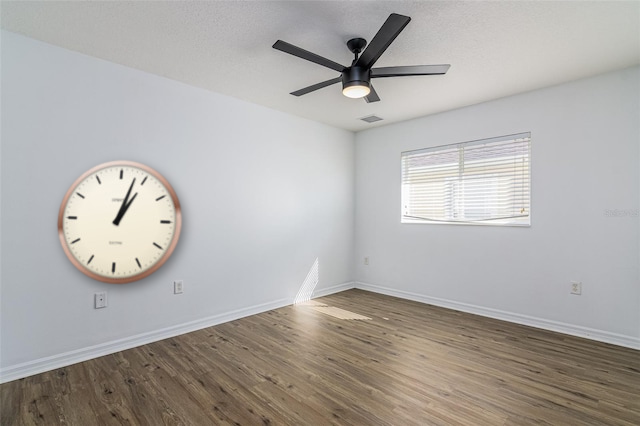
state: 1:03
